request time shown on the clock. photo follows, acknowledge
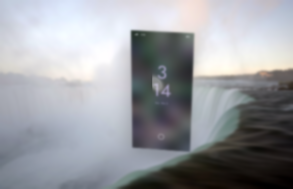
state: 3:14
